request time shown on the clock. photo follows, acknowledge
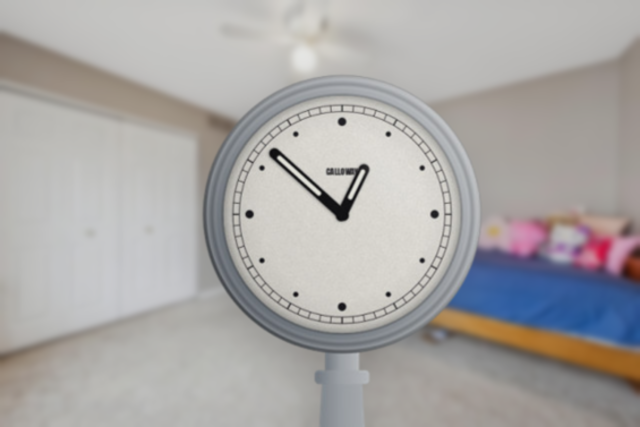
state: 12:52
